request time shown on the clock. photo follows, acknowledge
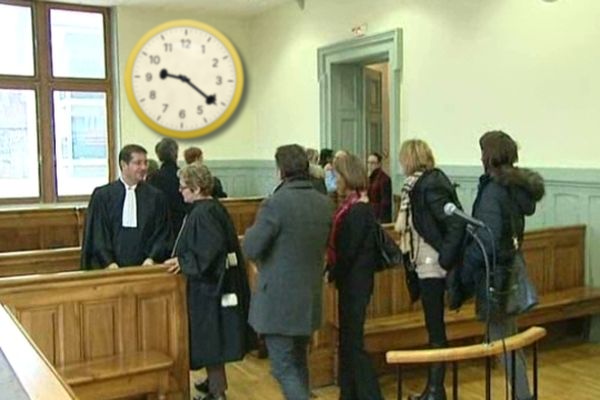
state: 9:21
